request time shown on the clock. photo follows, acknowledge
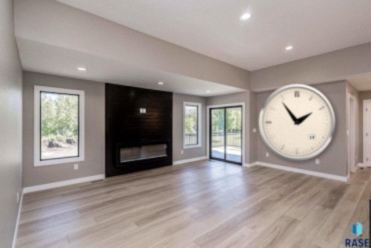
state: 1:54
